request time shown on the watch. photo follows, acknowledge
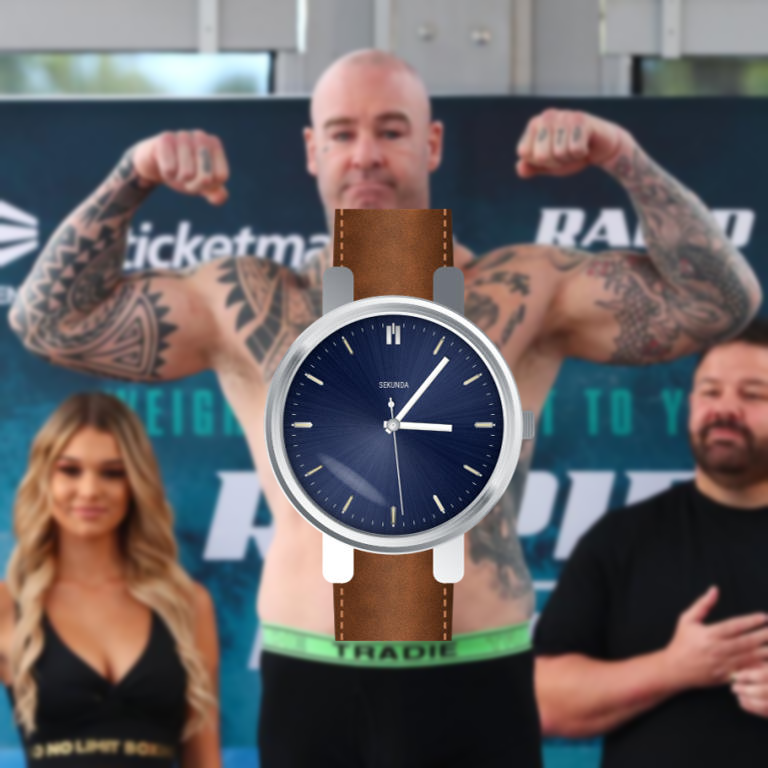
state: 3:06:29
